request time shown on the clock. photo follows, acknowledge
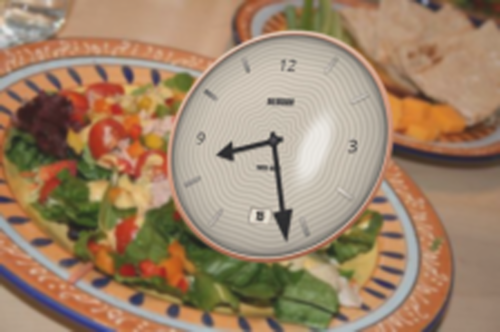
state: 8:27
